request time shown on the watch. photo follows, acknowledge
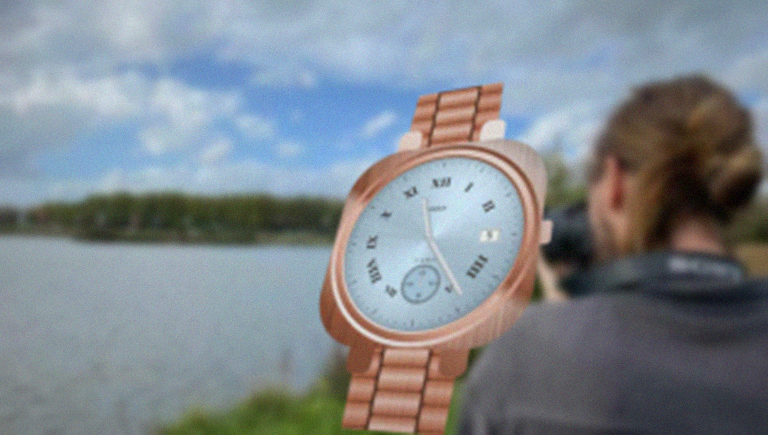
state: 11:24
